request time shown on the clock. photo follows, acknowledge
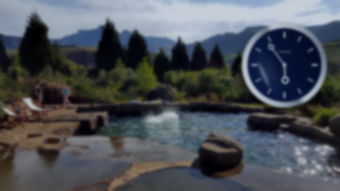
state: 5:54
